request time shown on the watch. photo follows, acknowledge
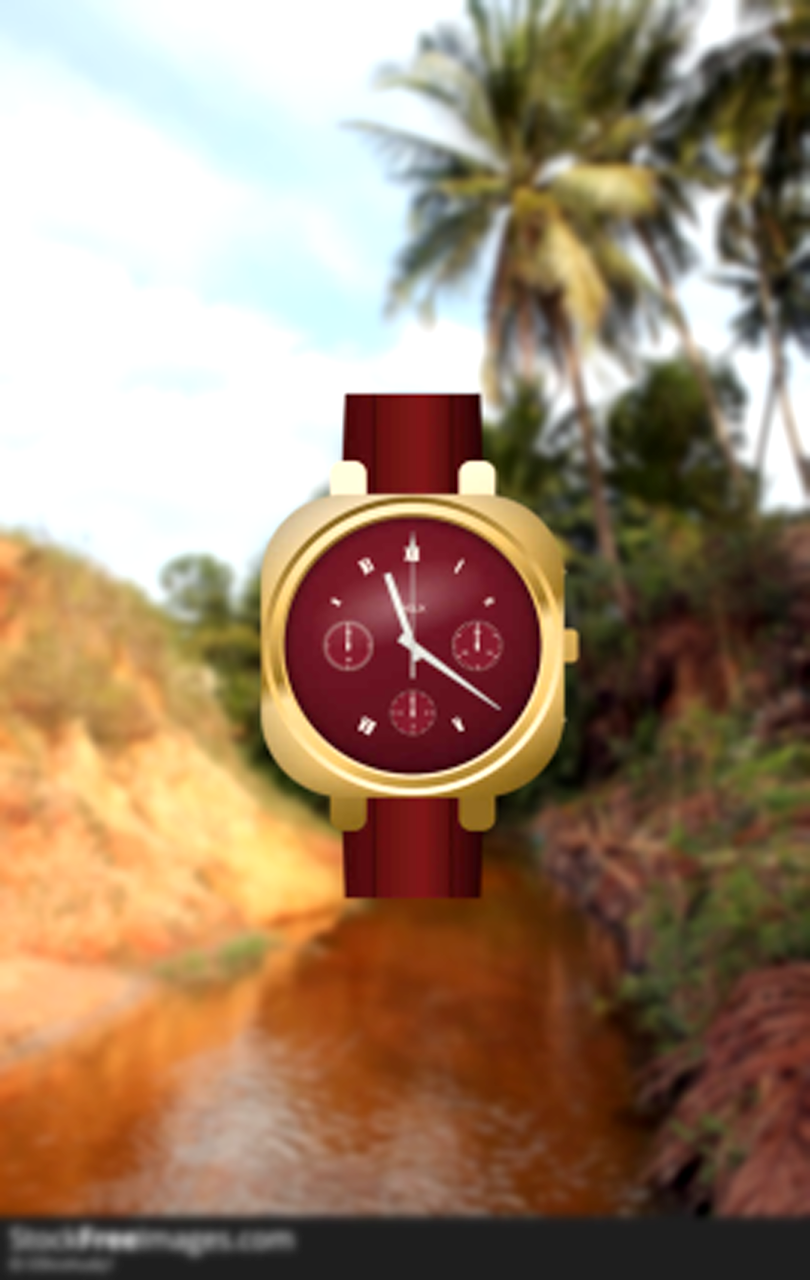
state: 11:21
